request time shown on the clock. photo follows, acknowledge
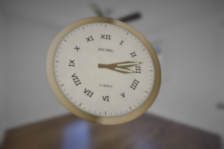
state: 3:13
